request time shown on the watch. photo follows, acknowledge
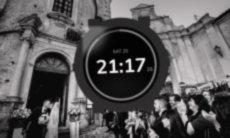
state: 21:17
